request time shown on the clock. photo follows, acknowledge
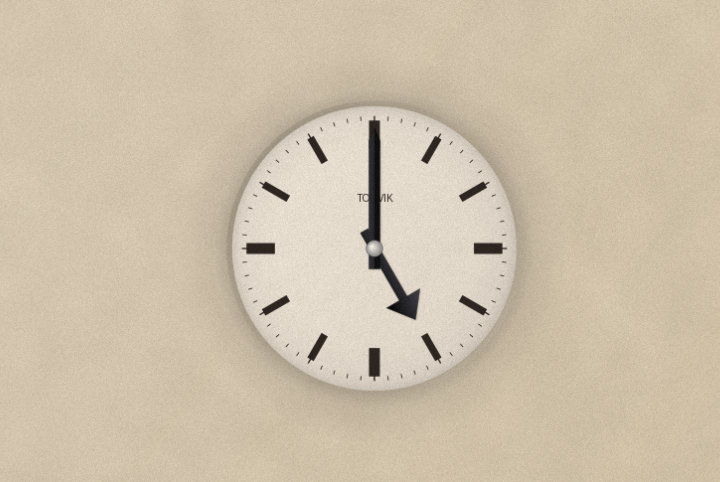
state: 5:00
